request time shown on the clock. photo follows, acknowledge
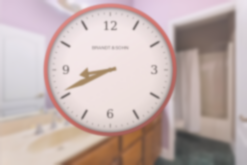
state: 8:41
